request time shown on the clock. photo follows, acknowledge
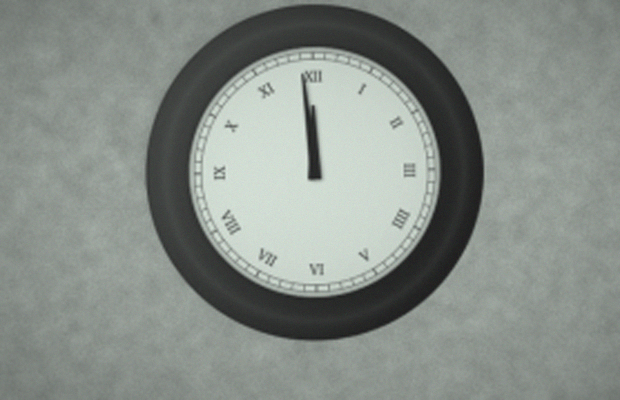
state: 11:59
